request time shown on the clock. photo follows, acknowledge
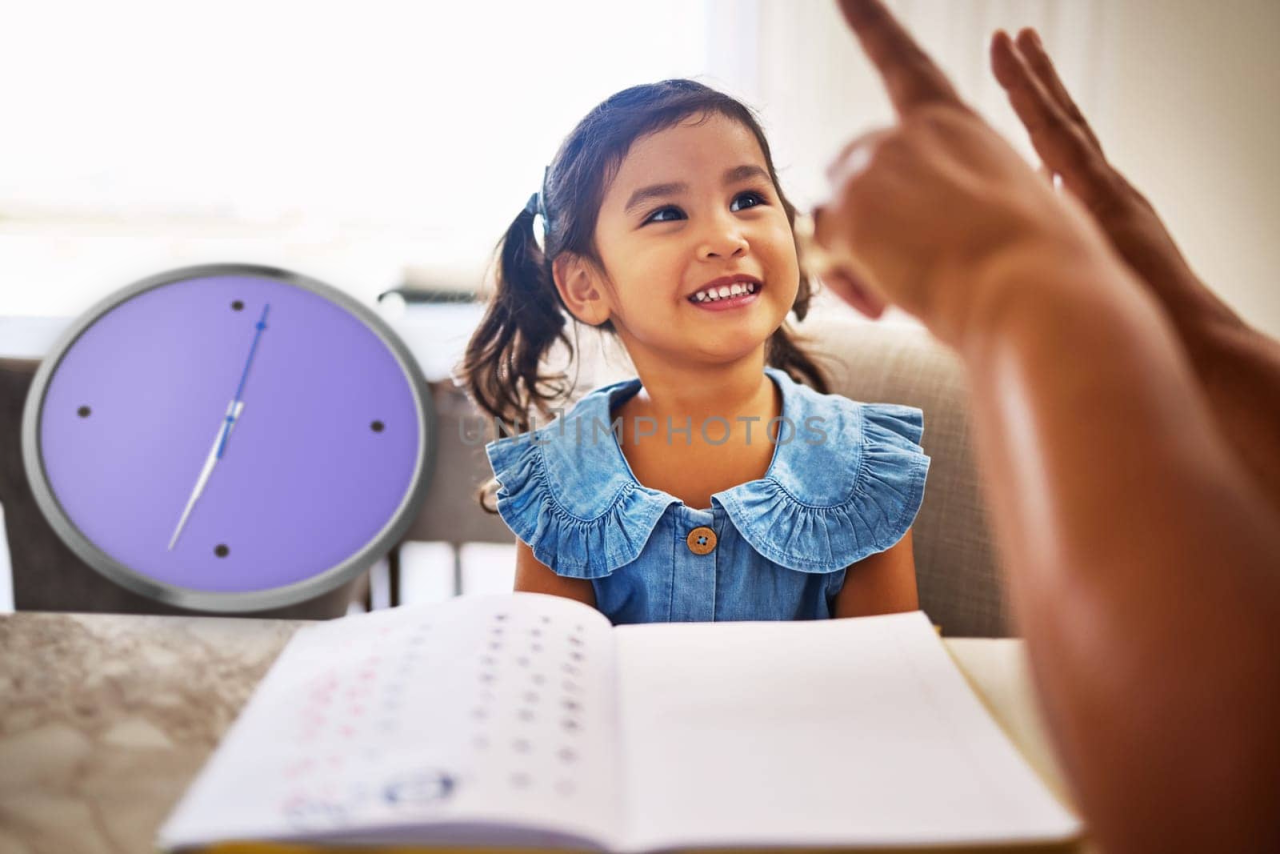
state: 6:33:02
